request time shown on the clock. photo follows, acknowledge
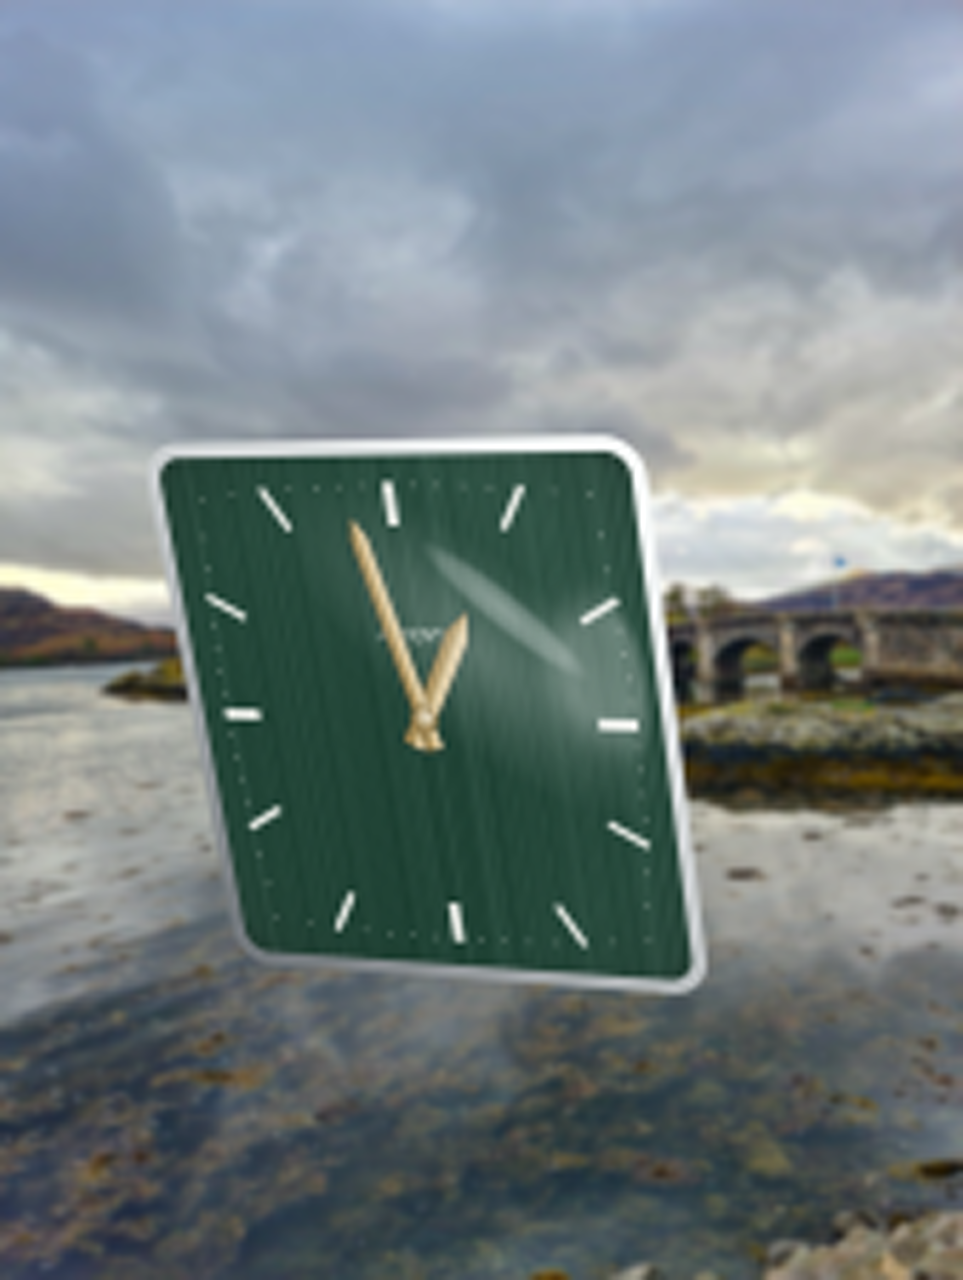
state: 12:58
